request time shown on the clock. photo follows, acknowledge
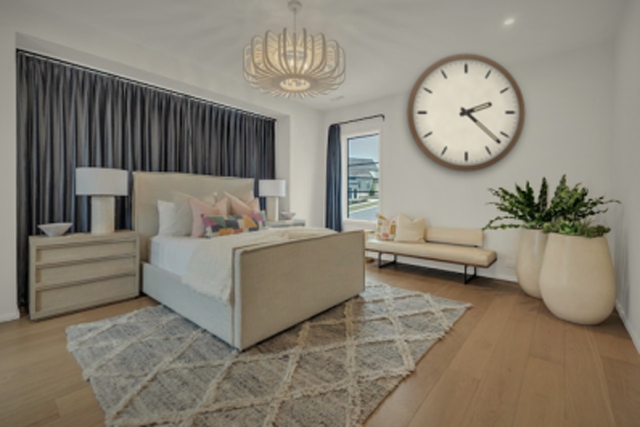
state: 2:22
